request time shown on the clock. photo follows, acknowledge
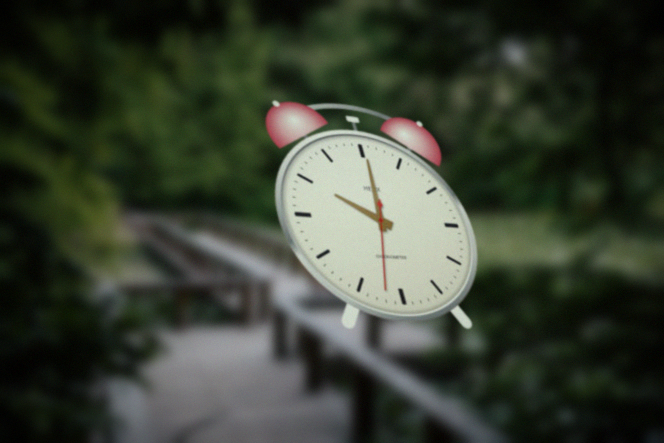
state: 10:00:32
